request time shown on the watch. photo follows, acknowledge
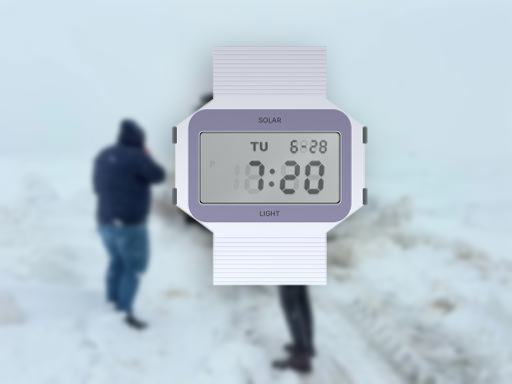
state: 7:20
